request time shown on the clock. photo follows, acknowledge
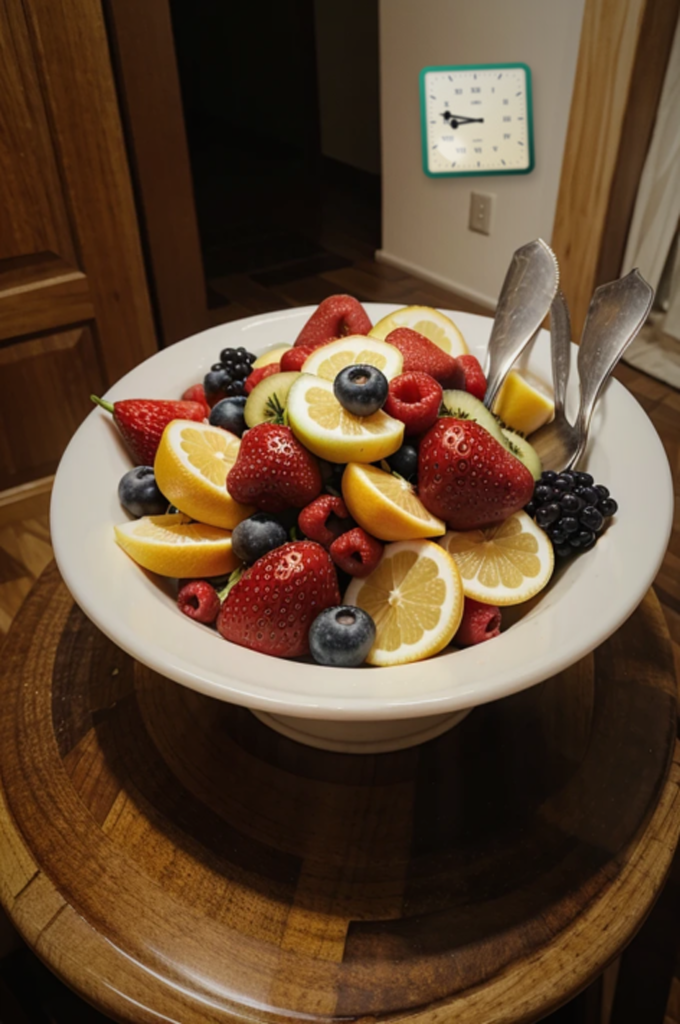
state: 8:47
